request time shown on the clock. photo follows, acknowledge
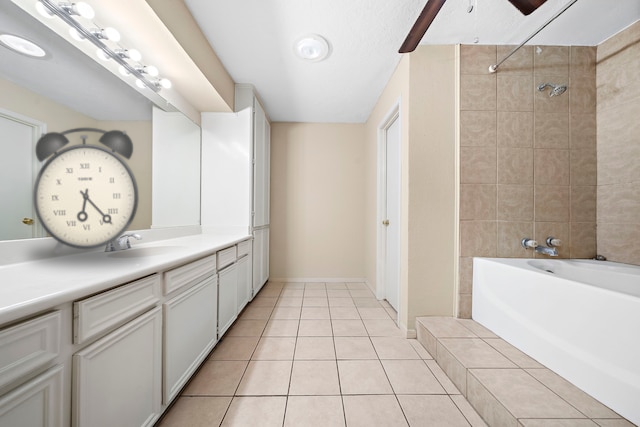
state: 6:23
